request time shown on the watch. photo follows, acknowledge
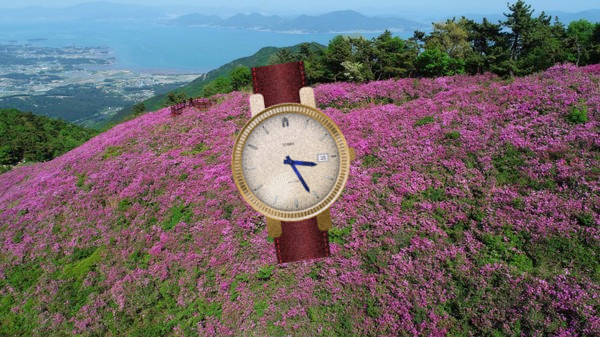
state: 3:26
